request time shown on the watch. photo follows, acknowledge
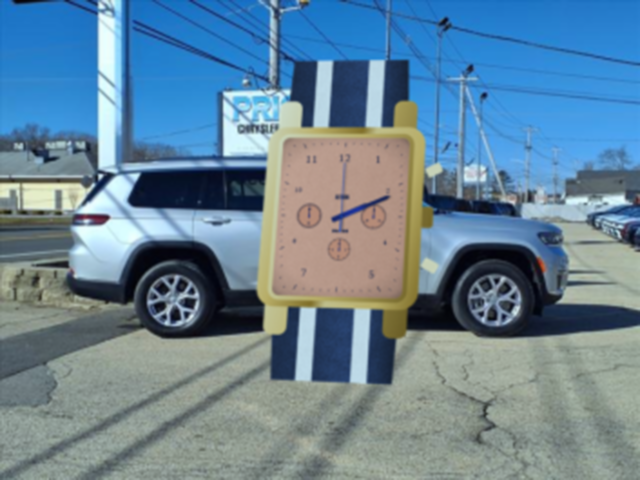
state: 2:11
